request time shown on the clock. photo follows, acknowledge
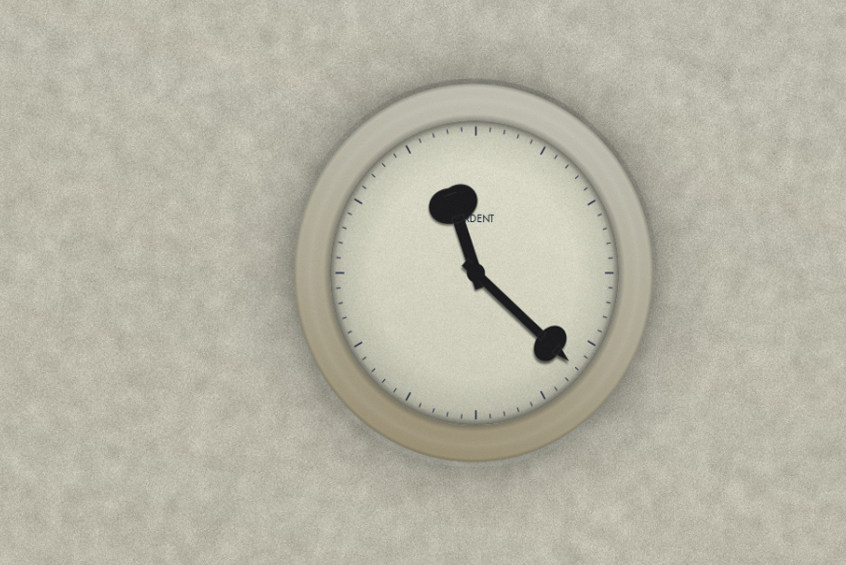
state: 11:22
